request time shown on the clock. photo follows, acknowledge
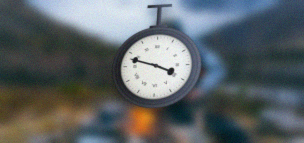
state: 3:48
